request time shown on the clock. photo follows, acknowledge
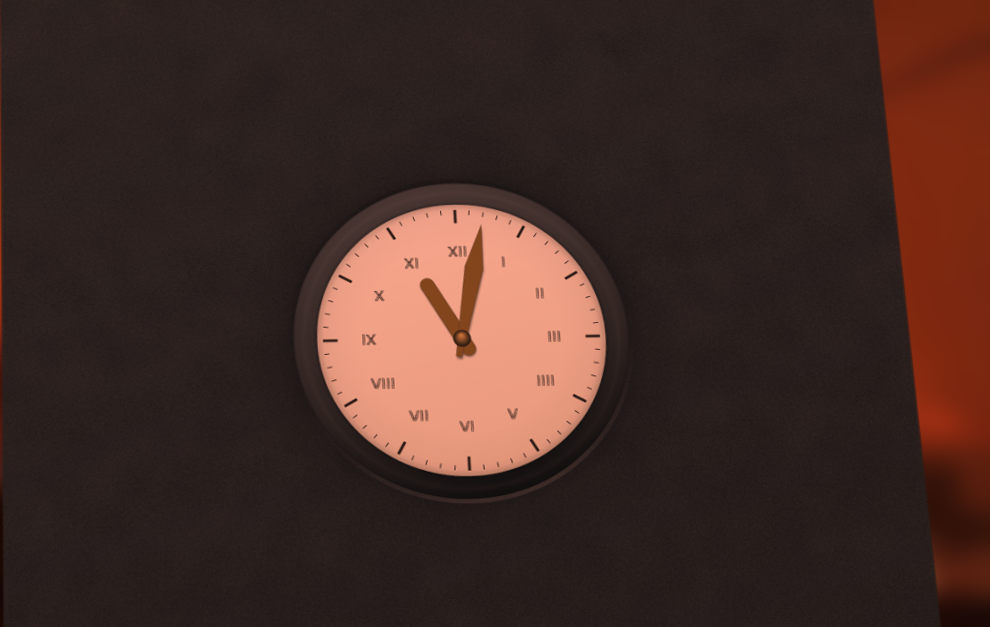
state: 11:02
